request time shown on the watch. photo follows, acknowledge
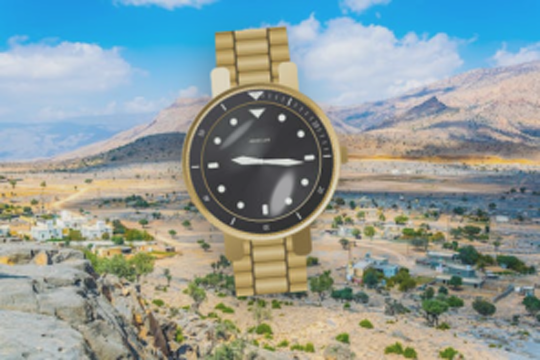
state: 9:16
